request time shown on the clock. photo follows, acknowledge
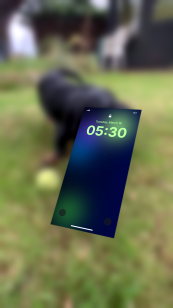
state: 5:30
